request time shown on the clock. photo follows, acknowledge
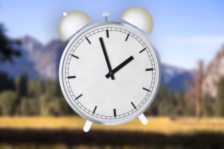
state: 1:58
